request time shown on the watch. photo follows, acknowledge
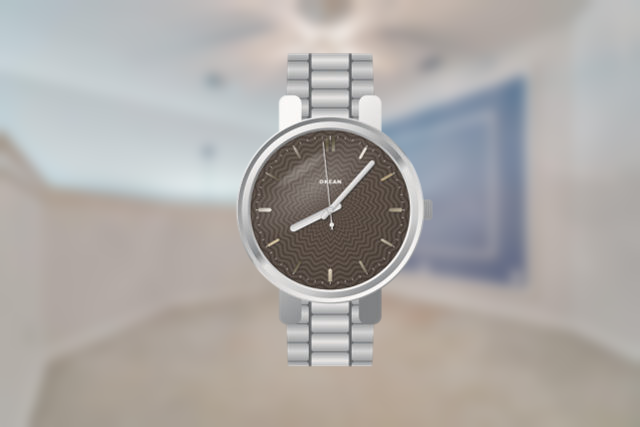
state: 8:06:59
